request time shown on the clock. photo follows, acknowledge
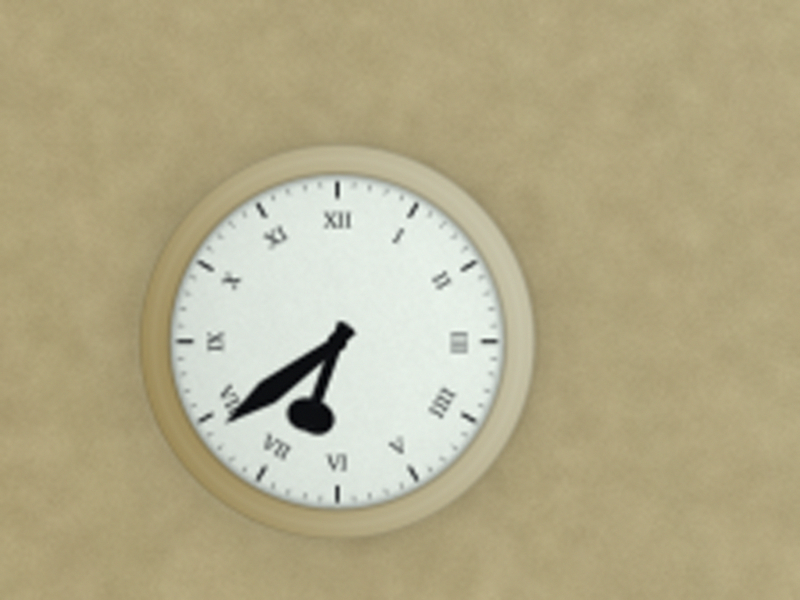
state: 6:39
